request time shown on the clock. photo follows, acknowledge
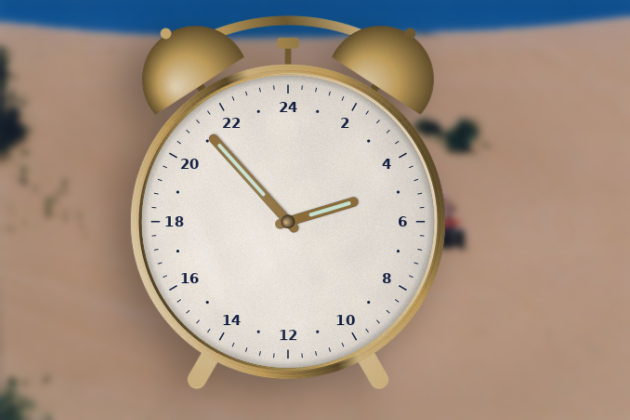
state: 4:53
